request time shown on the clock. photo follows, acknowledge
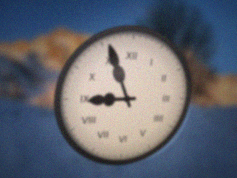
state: 8:56
